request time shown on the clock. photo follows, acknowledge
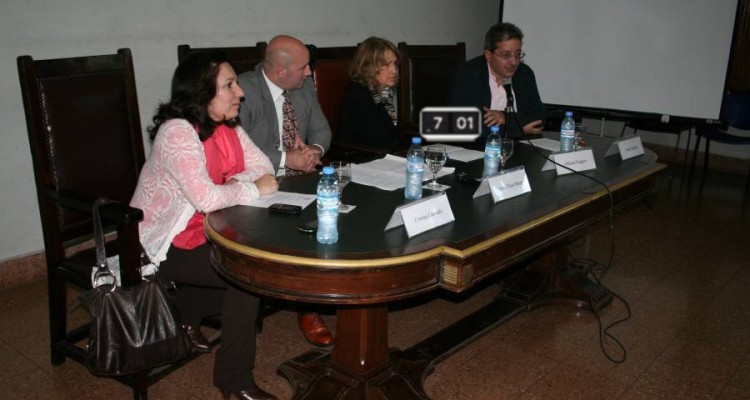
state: 7:01
